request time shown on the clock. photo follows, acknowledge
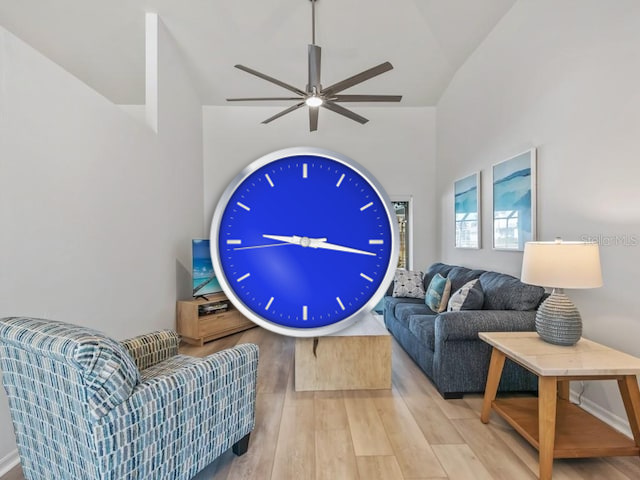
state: 9:16:44
